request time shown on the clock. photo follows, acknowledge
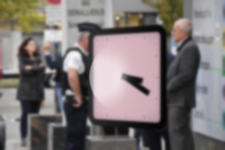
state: 3:20
